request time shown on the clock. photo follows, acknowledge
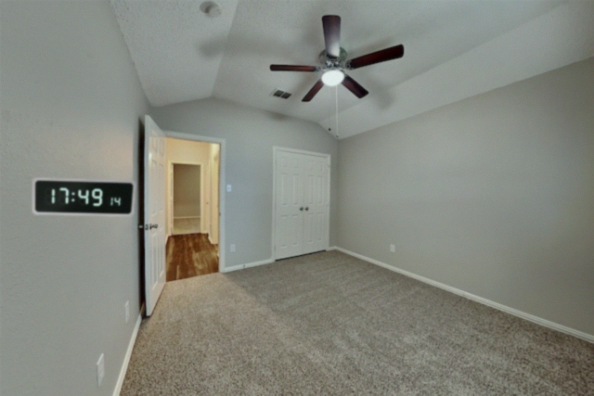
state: 17:49
